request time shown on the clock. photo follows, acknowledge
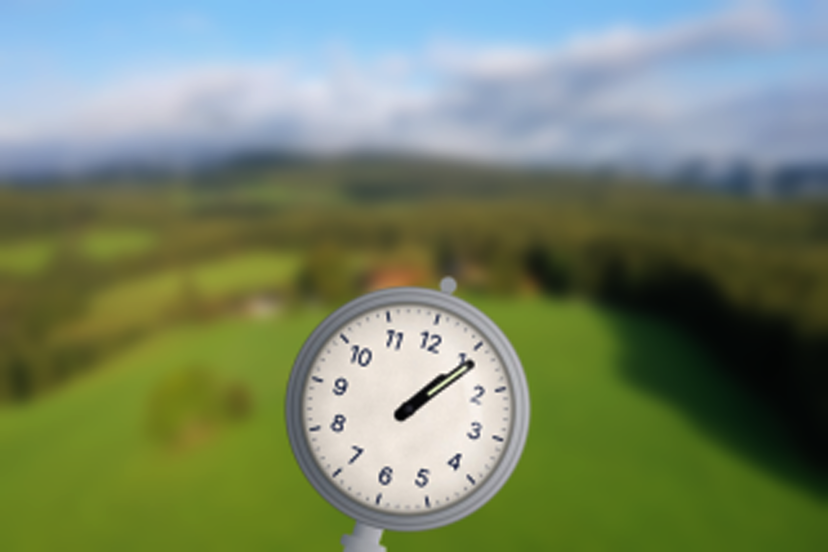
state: 1:06
